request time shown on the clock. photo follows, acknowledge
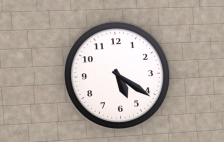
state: 5:21
